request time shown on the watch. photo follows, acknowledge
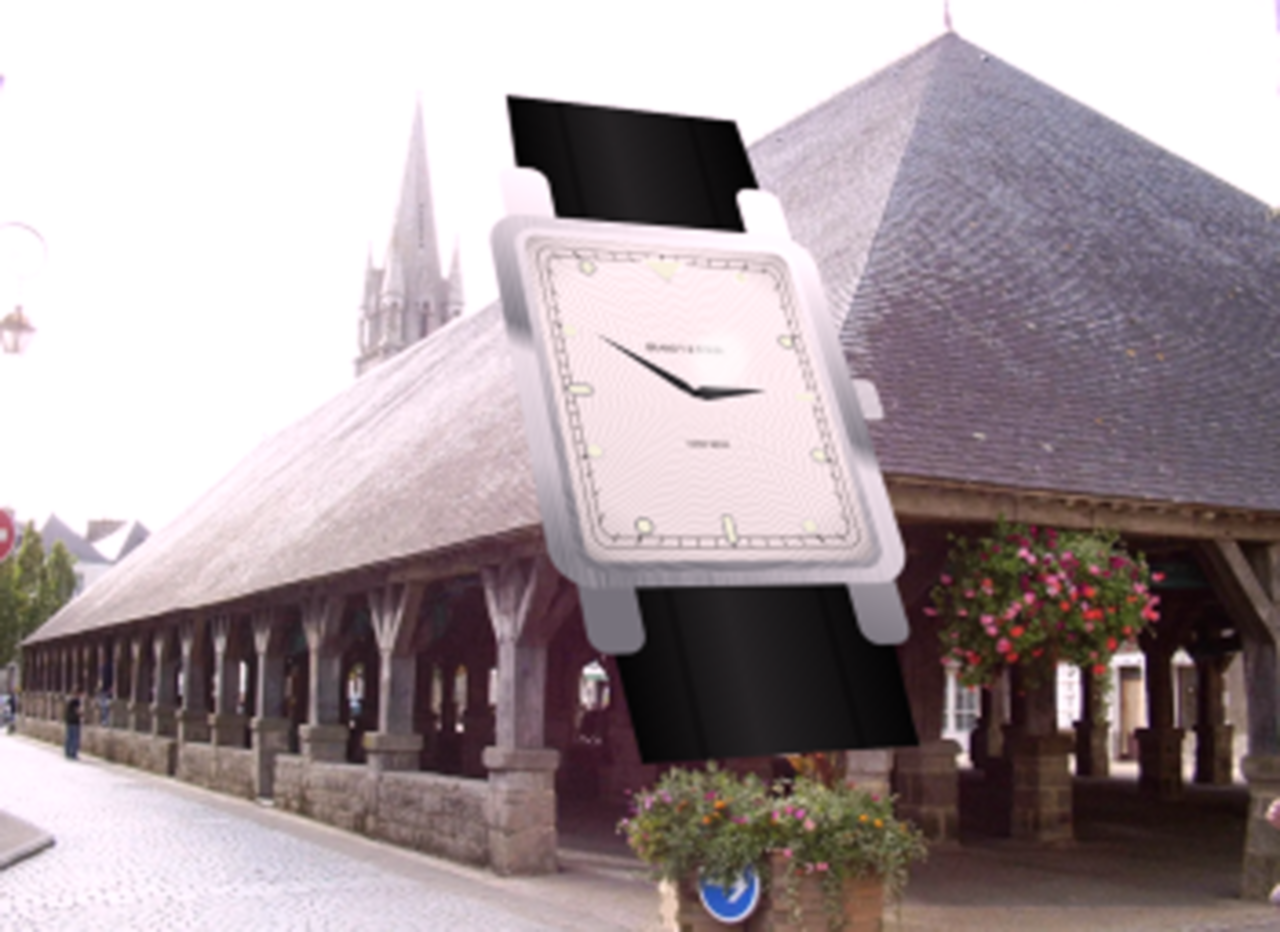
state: 2:51
